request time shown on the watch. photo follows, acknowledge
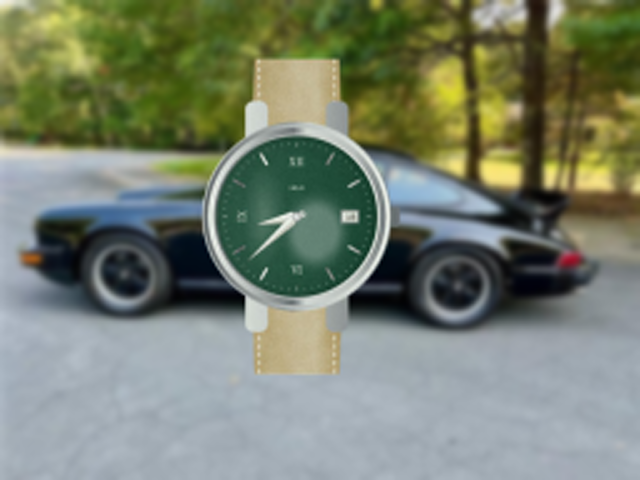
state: 8:38
